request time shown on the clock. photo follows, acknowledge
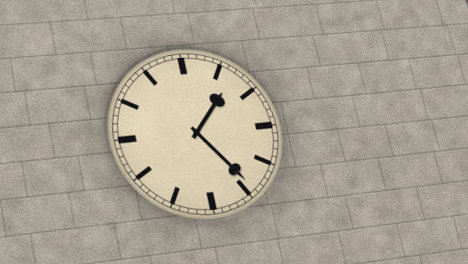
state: 1:24
